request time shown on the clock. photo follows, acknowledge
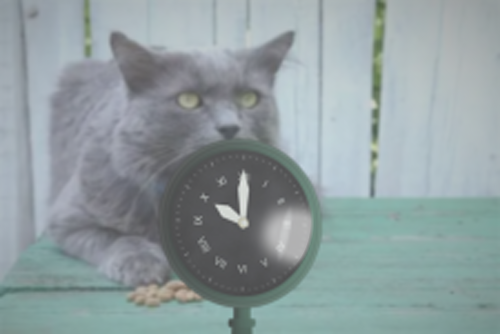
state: 10:00
